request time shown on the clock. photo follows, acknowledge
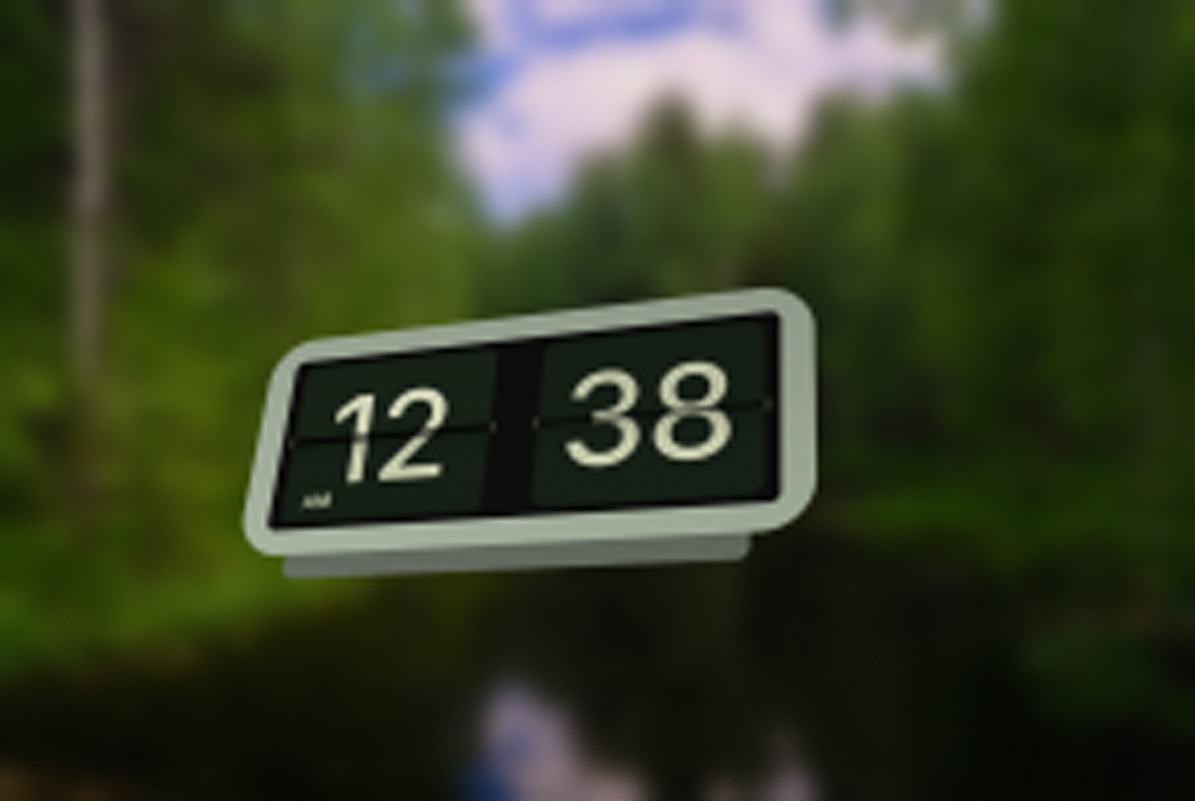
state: 12:38
